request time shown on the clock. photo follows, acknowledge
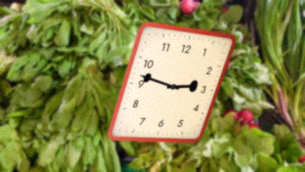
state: 2:47
